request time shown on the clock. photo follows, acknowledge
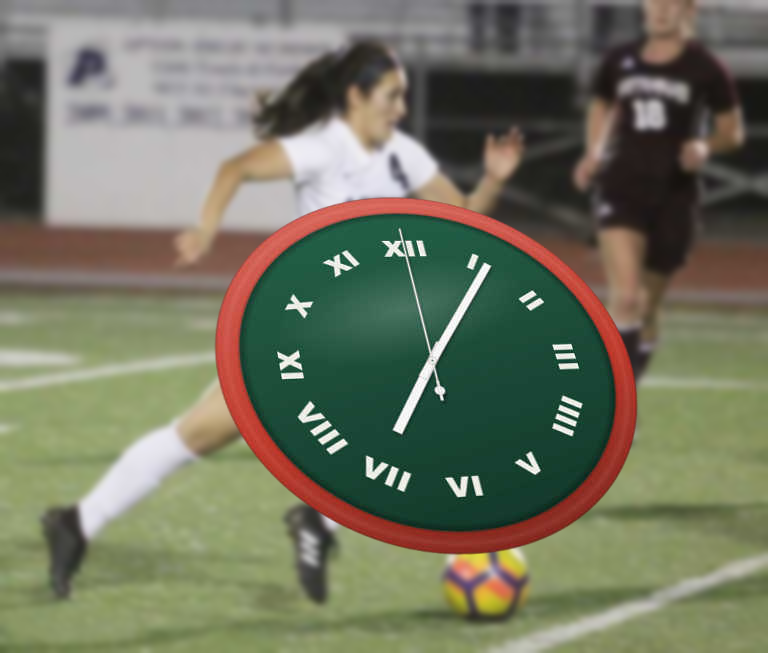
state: 7:06:00
